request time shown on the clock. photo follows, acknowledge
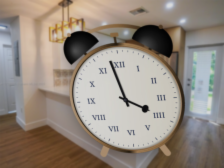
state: 3:58
